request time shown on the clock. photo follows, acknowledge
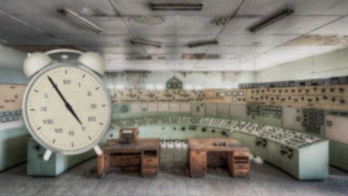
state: 4:55
